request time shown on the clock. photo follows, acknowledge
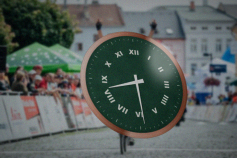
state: 8:29
